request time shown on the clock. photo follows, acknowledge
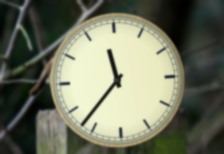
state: 11:37
